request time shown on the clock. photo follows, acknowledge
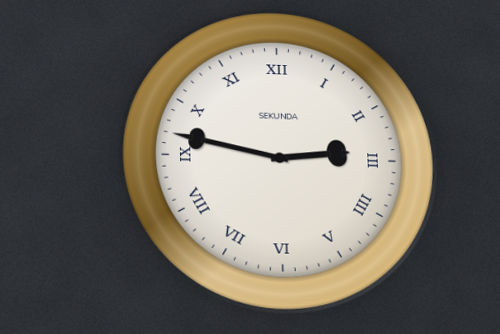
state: 2:47
